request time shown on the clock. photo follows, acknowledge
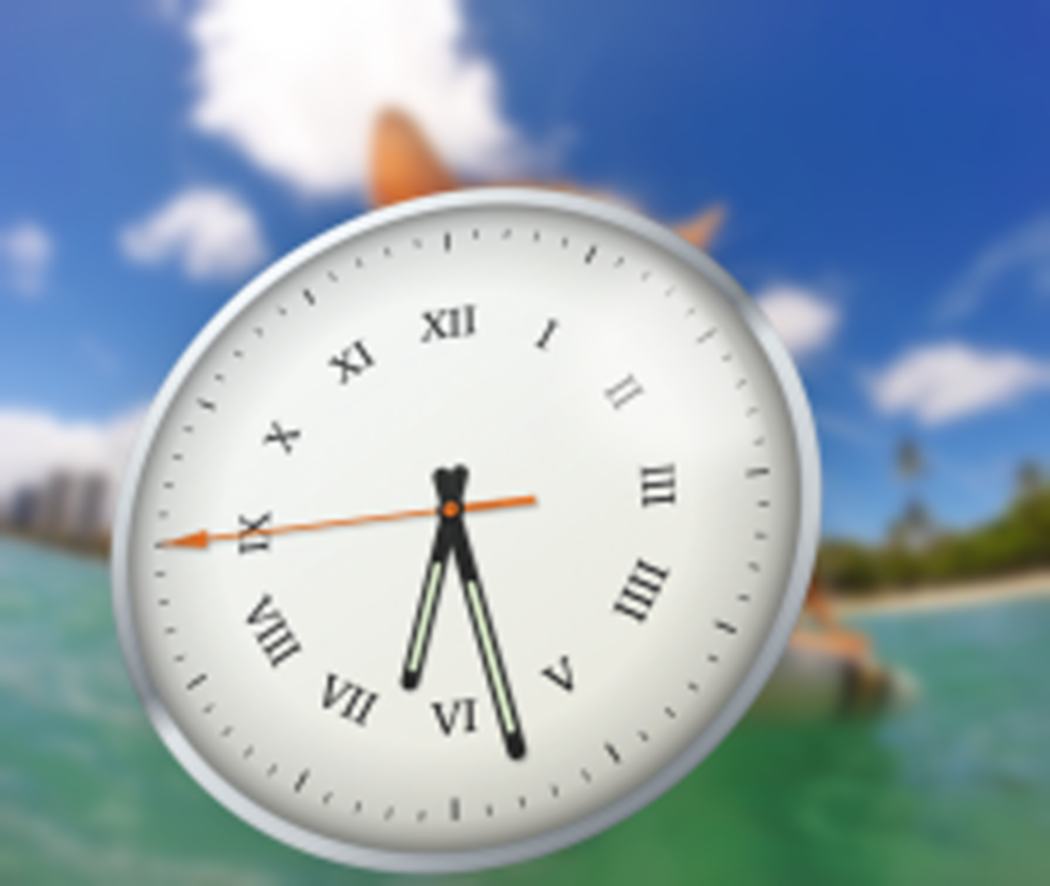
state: 6:27:45
